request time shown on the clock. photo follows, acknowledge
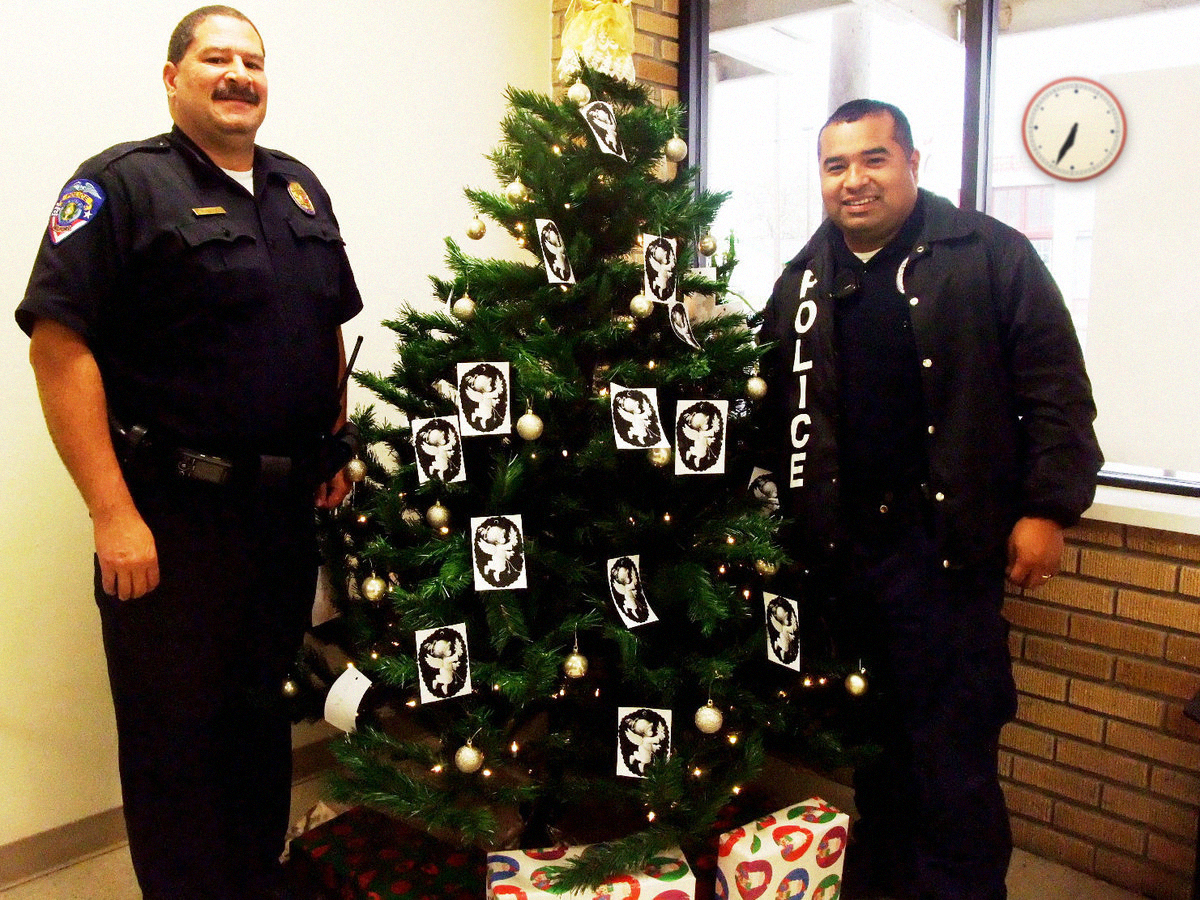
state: 6:34
